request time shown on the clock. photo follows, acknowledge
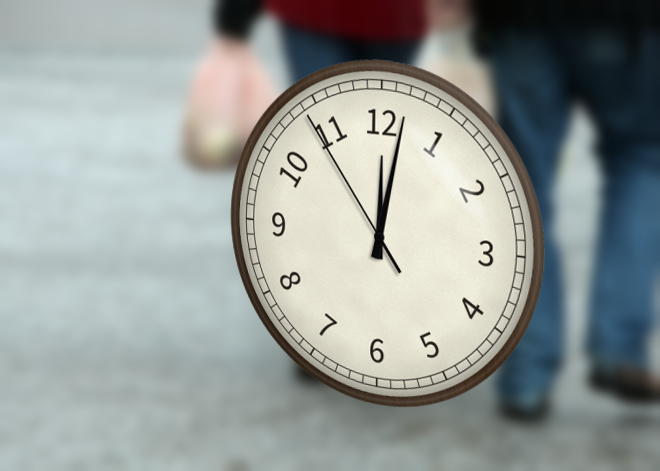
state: 12:01:54
